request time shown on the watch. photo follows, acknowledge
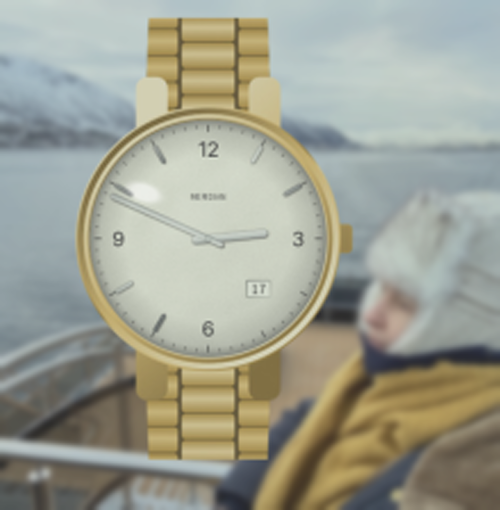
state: 2:49
